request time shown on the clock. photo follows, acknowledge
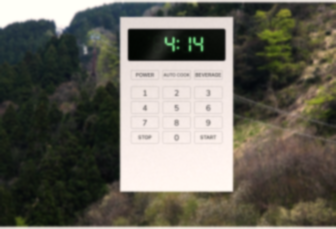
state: 4:14
